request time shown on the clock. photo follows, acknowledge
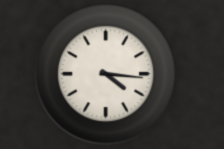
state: 4:16
